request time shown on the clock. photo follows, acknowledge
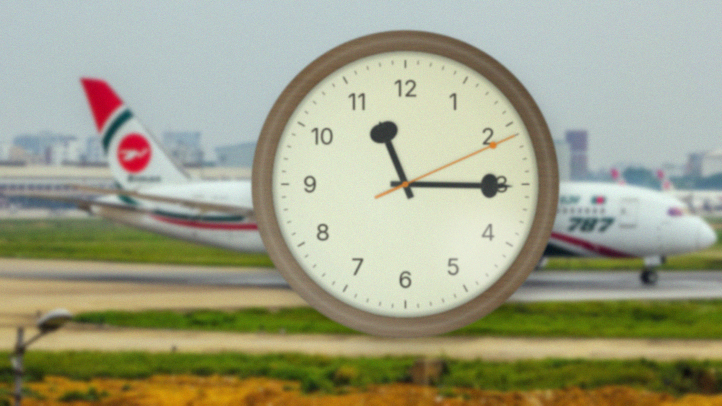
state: 11:15:11
